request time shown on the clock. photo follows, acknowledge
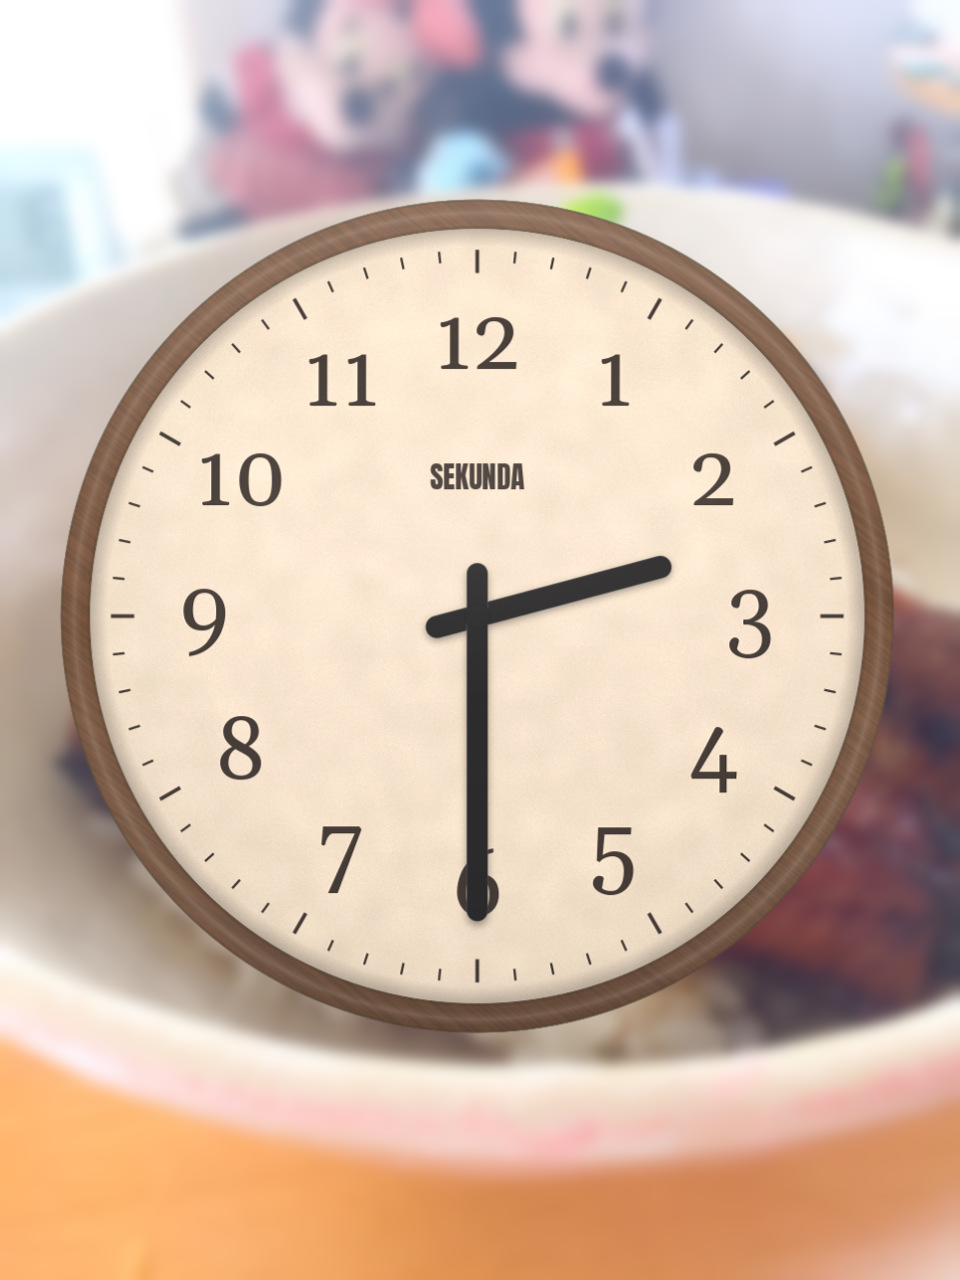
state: 2:30
